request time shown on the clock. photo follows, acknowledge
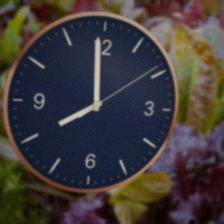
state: 7:59:09
